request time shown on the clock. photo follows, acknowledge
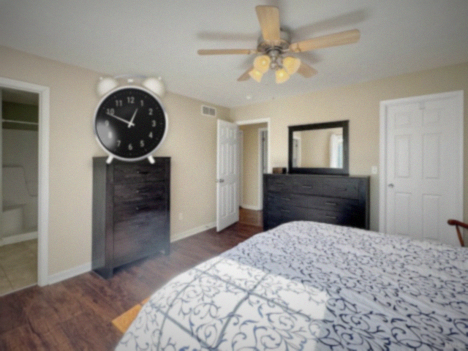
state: 12:49
